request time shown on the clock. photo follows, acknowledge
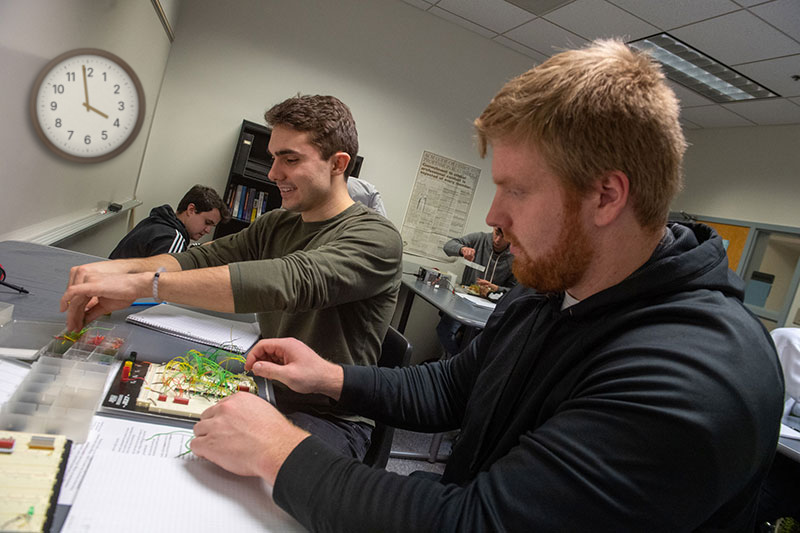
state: 3:59
